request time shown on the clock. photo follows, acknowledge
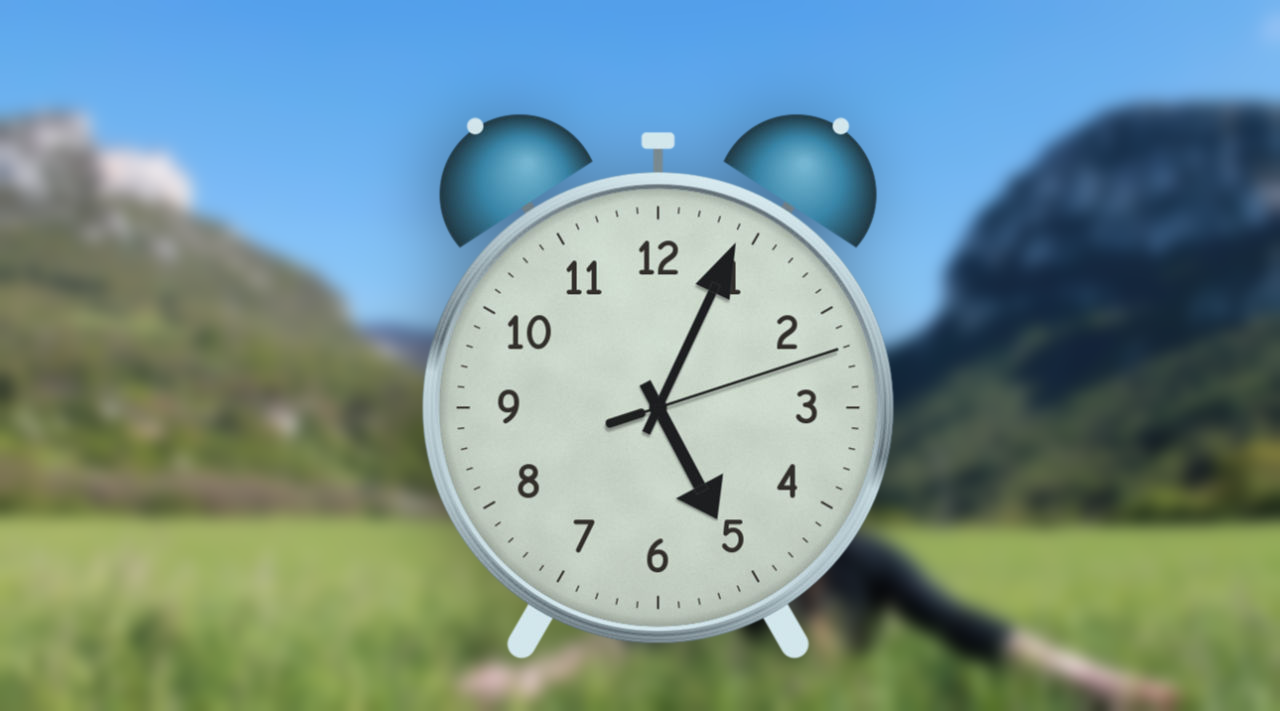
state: 5:04:12
